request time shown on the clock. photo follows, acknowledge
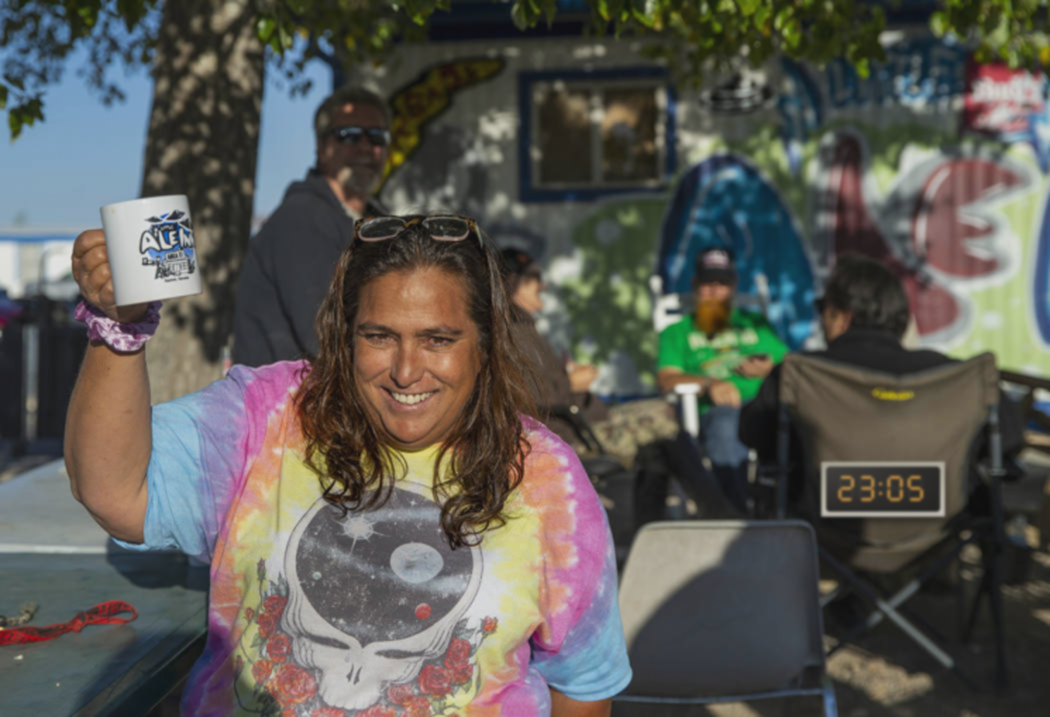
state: 23:05
